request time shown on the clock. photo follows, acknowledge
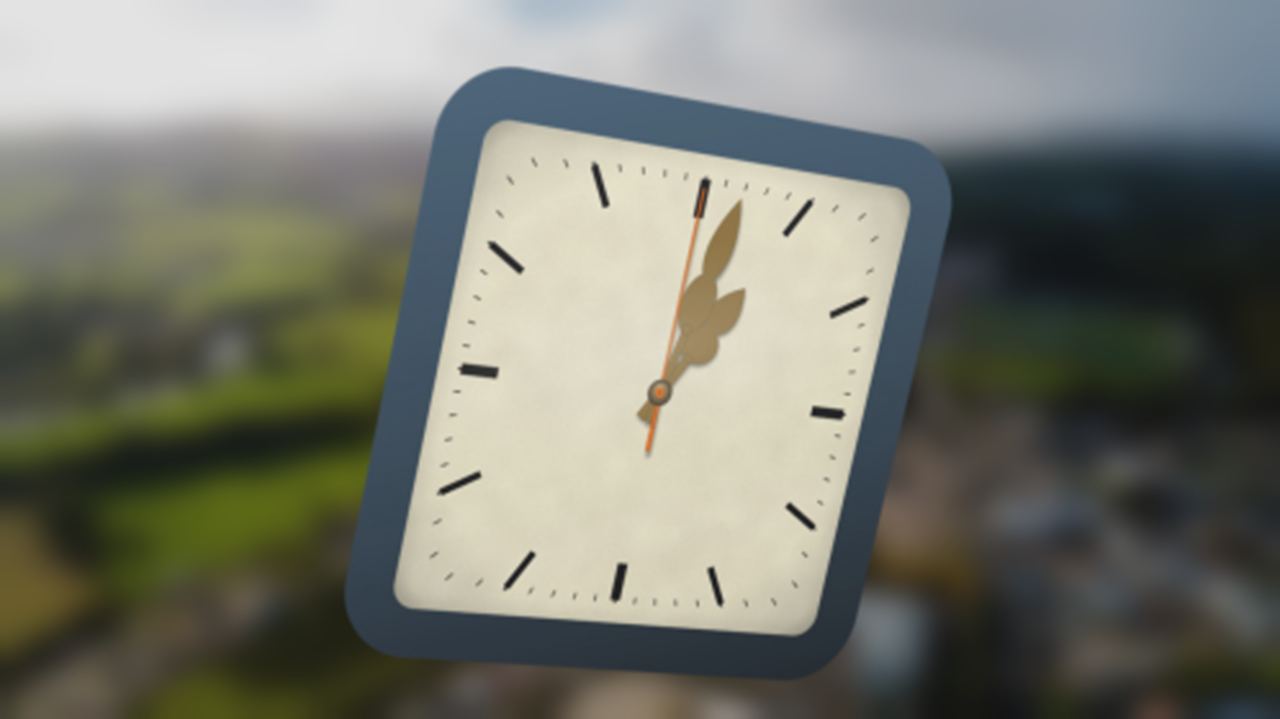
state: 1:02:00
